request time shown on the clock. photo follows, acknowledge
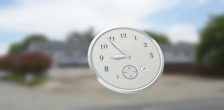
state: 8:54
